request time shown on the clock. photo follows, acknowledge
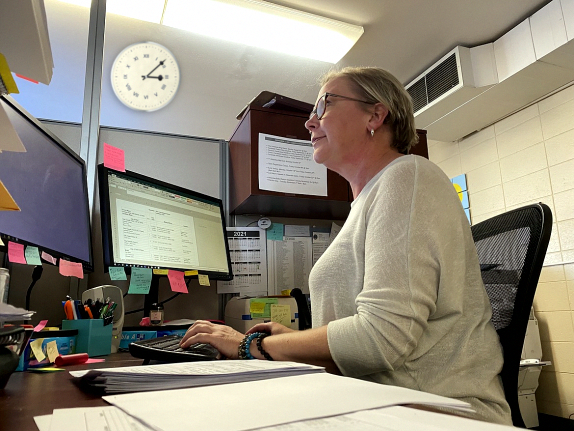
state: 3:08
